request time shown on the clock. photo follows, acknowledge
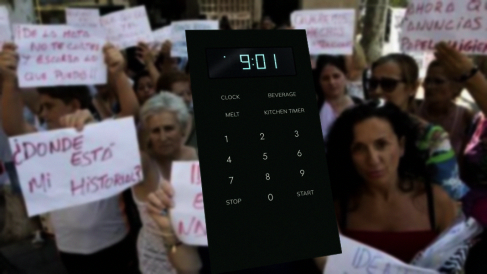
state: 9:01
